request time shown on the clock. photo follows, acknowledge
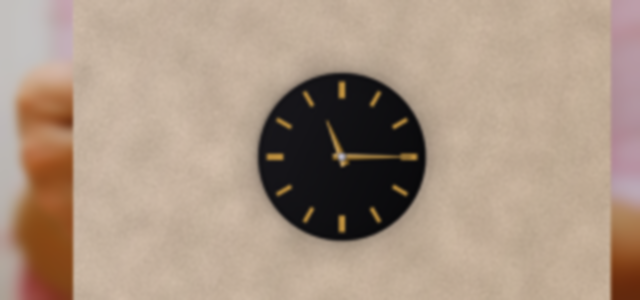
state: 11:15
